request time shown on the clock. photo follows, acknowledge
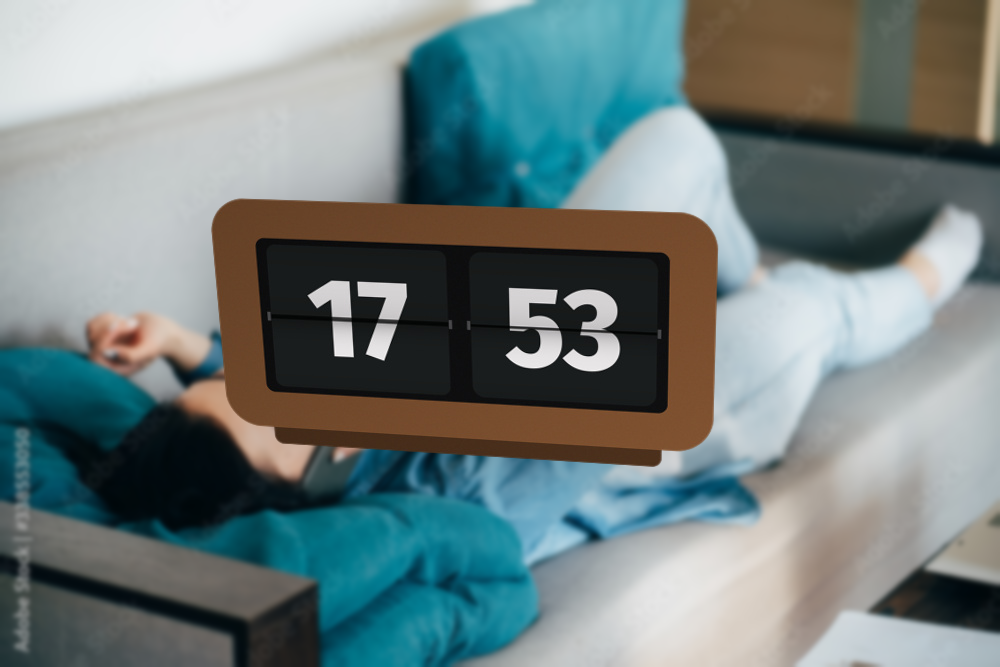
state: 17:53
